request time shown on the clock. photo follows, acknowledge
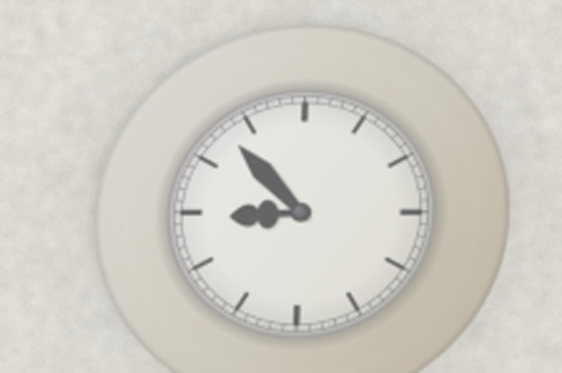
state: 8:53
